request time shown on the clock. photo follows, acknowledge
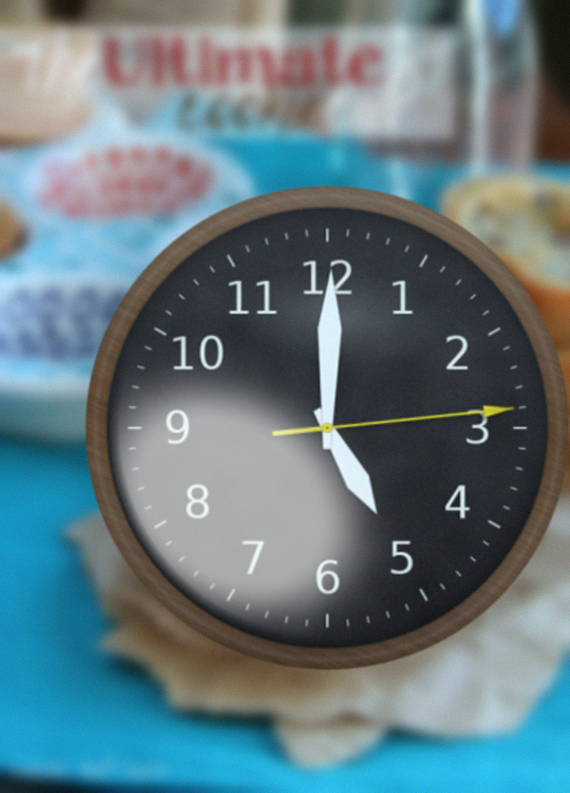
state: 5:00:14
